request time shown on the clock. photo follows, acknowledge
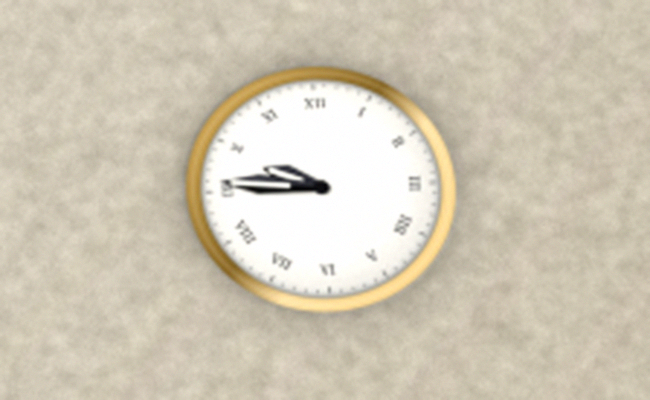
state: 9:46
